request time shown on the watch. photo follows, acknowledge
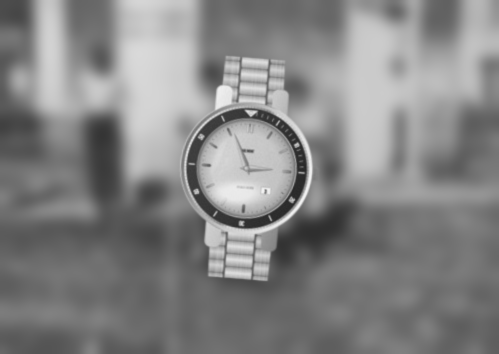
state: 2:56
